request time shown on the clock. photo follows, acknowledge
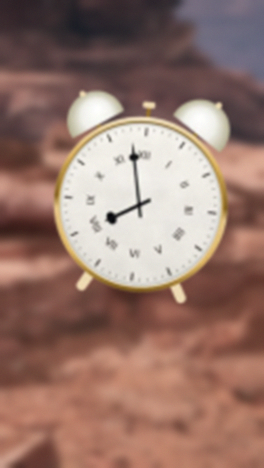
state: 7:58
